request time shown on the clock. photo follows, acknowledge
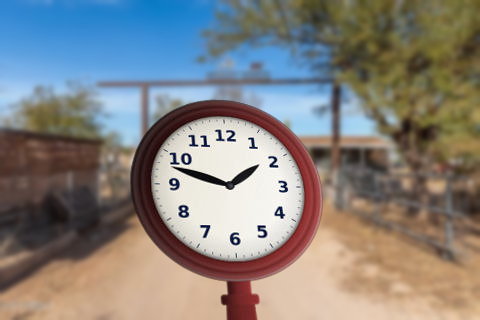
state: 1:48
